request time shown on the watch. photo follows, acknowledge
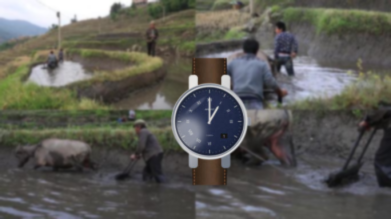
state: 1:00
